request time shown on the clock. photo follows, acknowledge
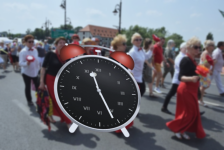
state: 11:26
